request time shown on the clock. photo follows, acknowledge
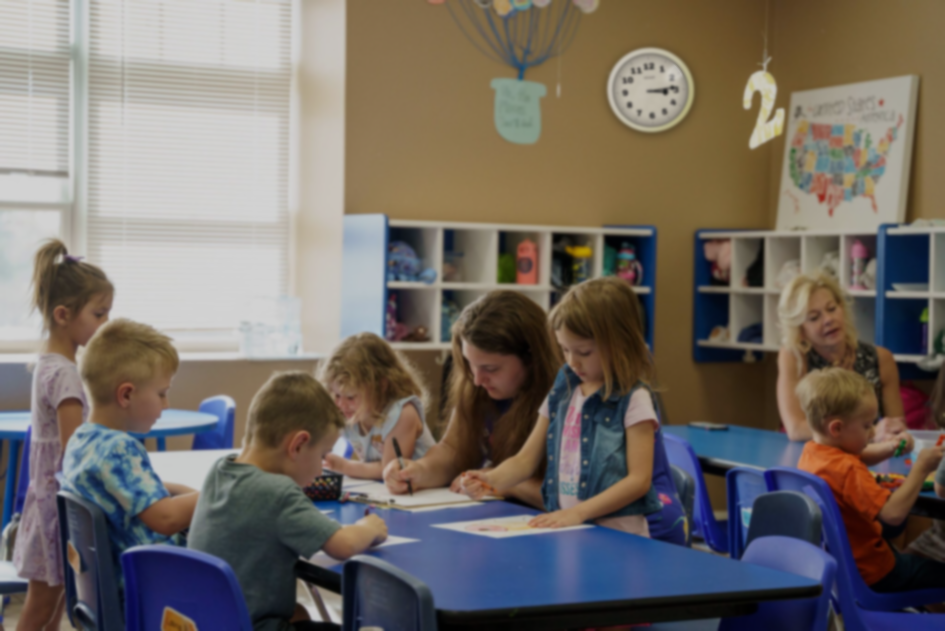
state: 3:14
